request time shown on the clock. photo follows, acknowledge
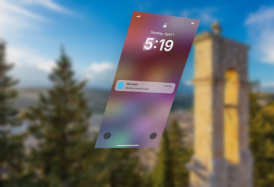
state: 5:19
